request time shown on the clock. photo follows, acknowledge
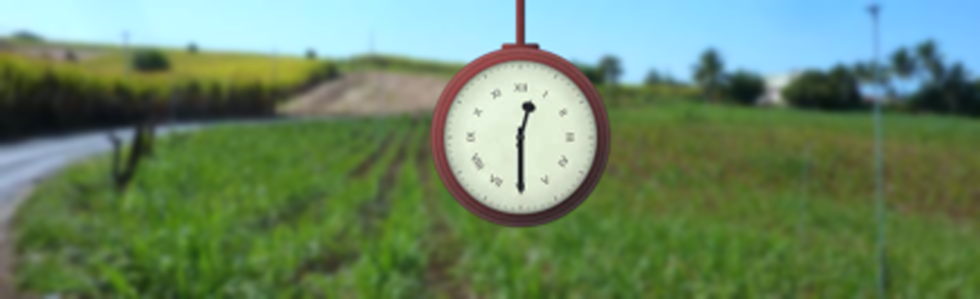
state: 12:30
